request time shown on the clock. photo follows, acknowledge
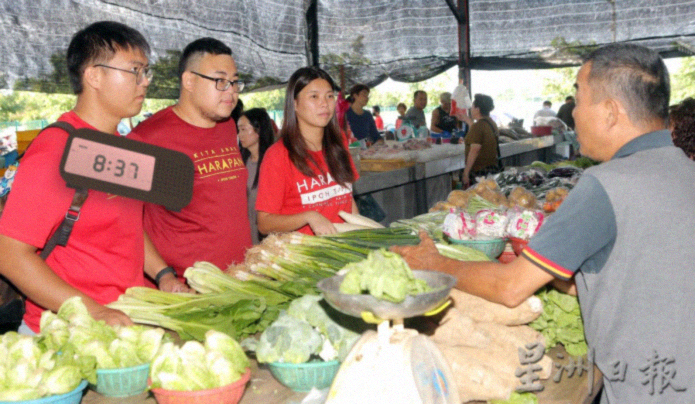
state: 8:37
